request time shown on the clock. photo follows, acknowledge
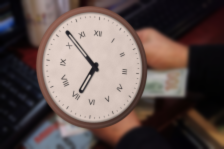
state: 6:52
